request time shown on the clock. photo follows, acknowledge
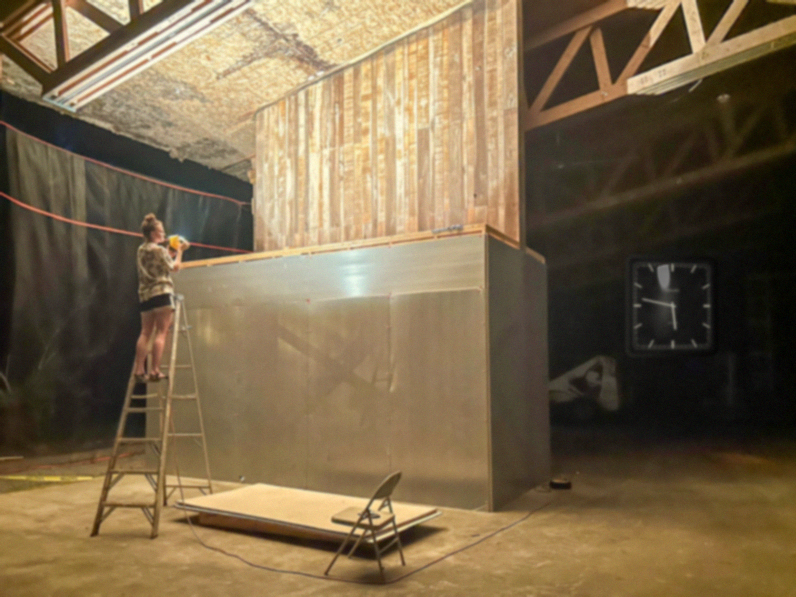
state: 5:47
